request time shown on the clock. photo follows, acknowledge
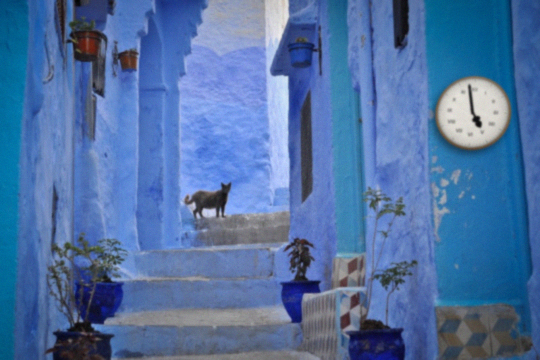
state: 4:58
